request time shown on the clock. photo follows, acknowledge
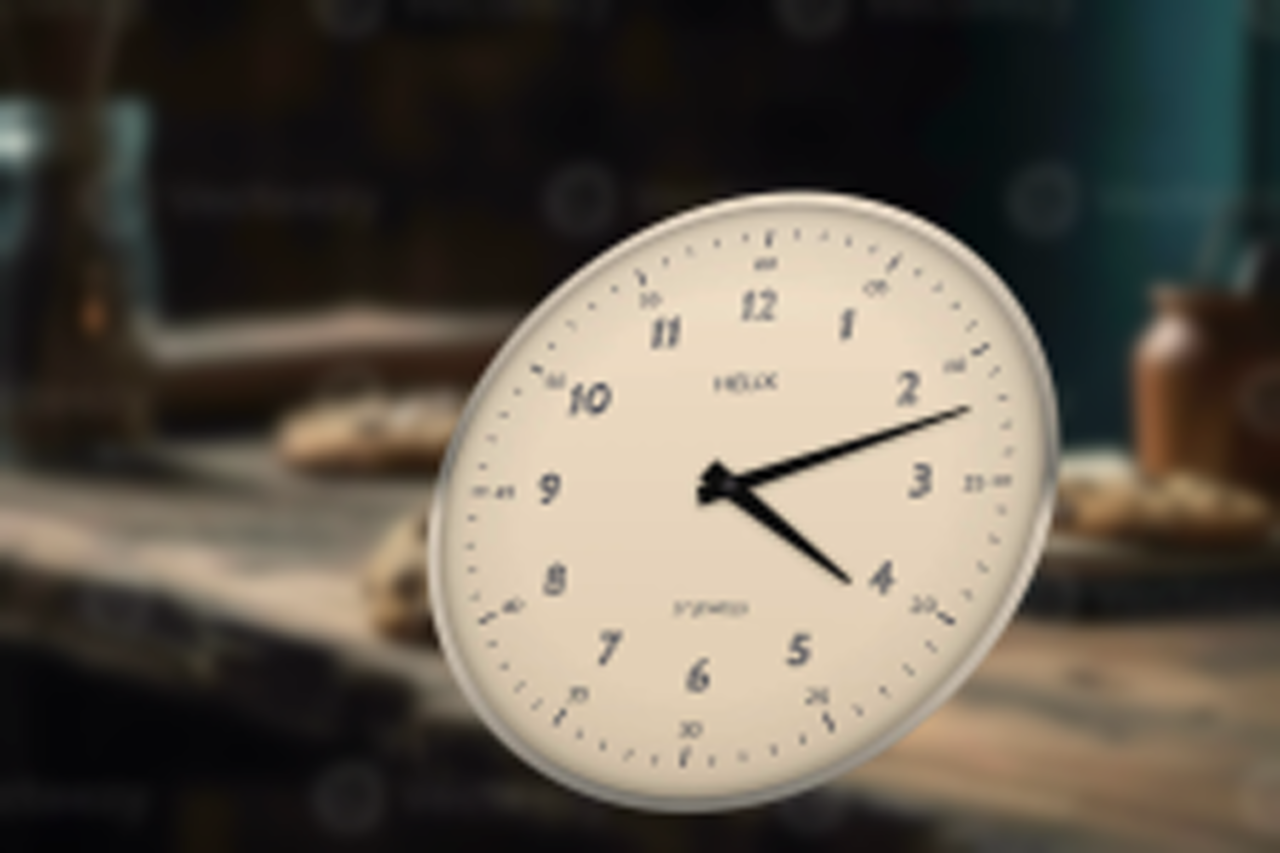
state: 4:12
